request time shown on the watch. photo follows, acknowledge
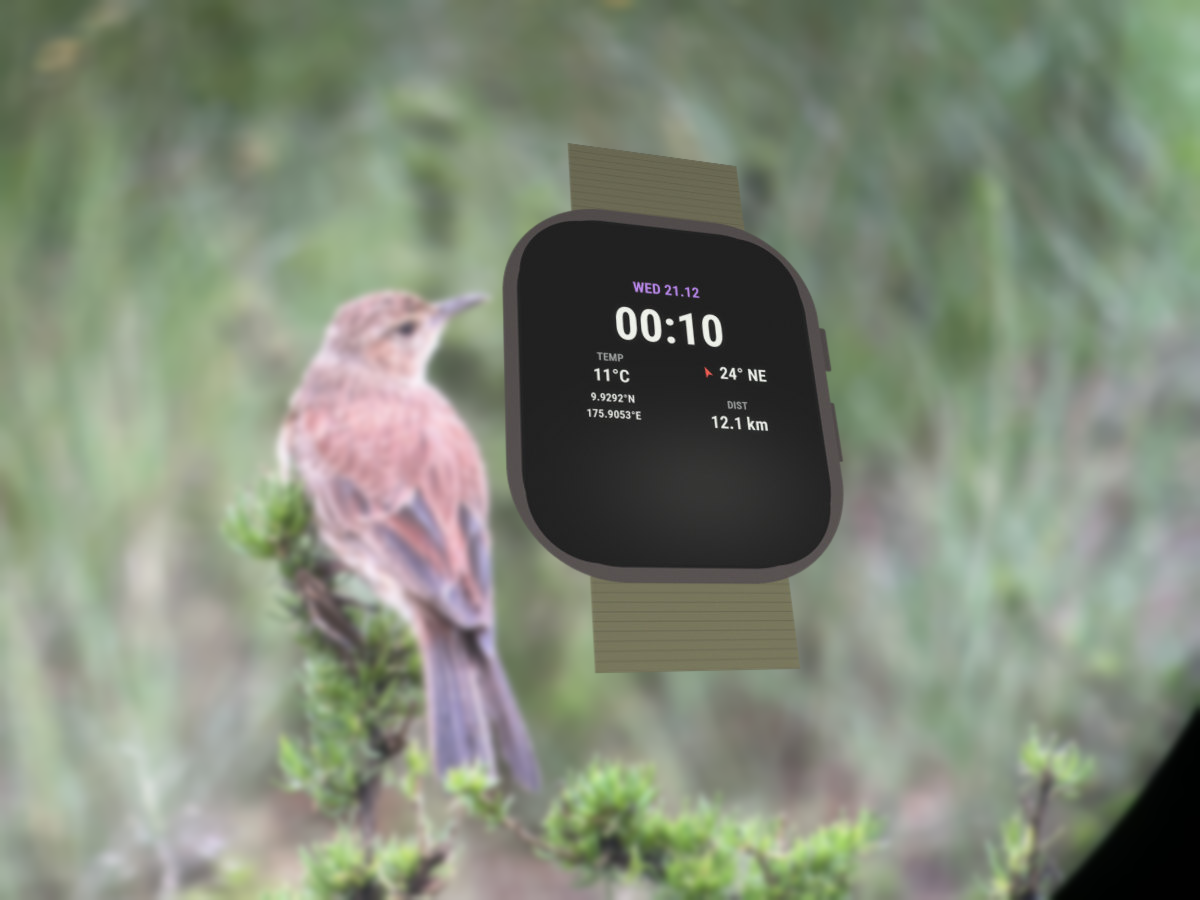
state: 0:10
